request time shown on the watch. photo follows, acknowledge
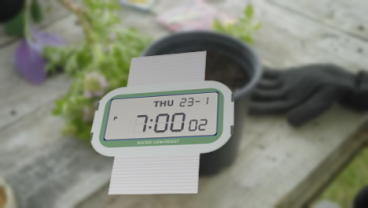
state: 7:00:02
